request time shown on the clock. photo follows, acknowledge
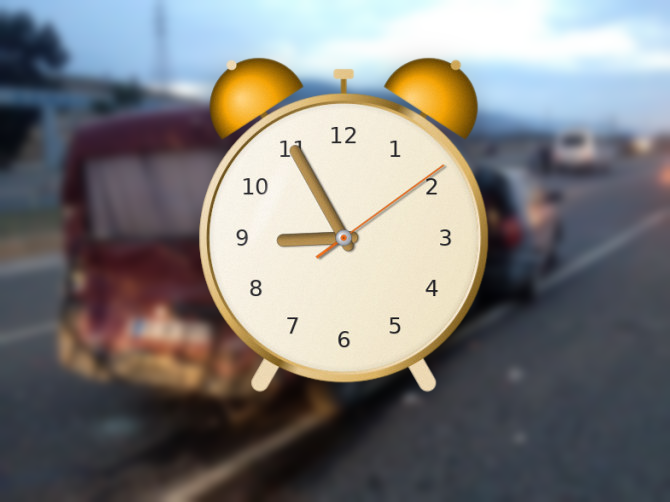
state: 8:55:09
